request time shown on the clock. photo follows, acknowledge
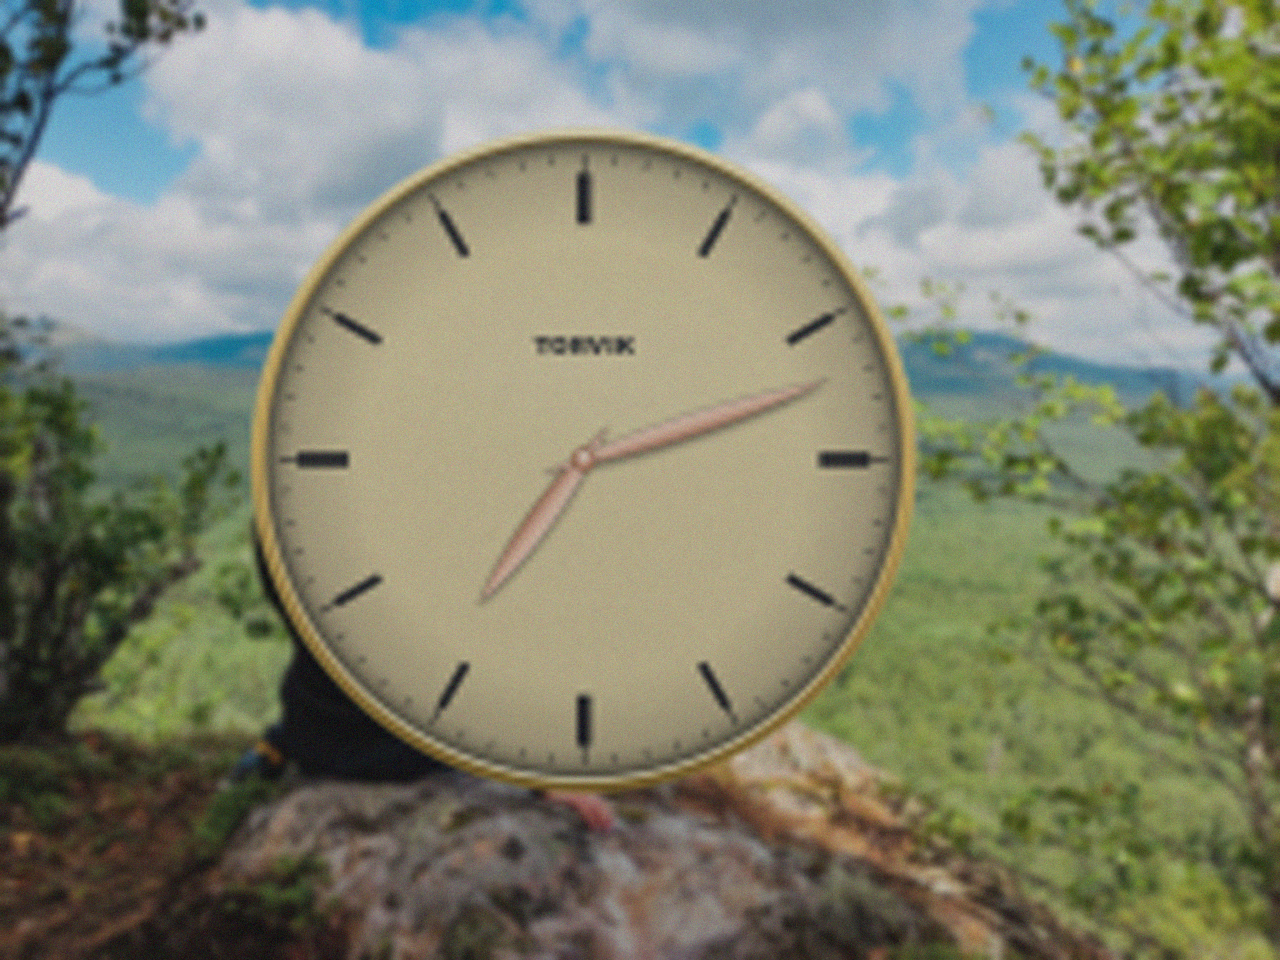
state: 7:12
